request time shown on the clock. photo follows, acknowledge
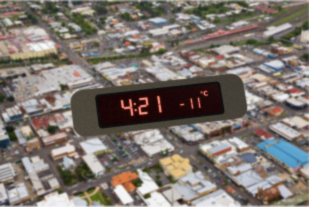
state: 4:21
